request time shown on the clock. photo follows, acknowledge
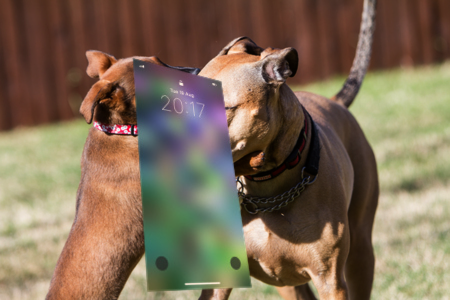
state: 20:17
